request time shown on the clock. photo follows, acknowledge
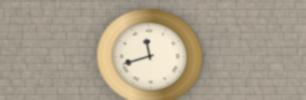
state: 11:42
